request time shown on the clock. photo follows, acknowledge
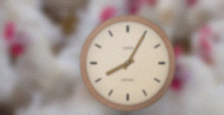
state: 8:05
